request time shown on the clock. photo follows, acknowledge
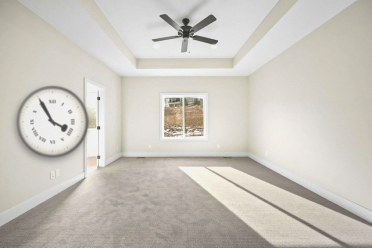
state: 3:55
